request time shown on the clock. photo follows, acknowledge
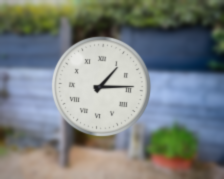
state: 1:14
